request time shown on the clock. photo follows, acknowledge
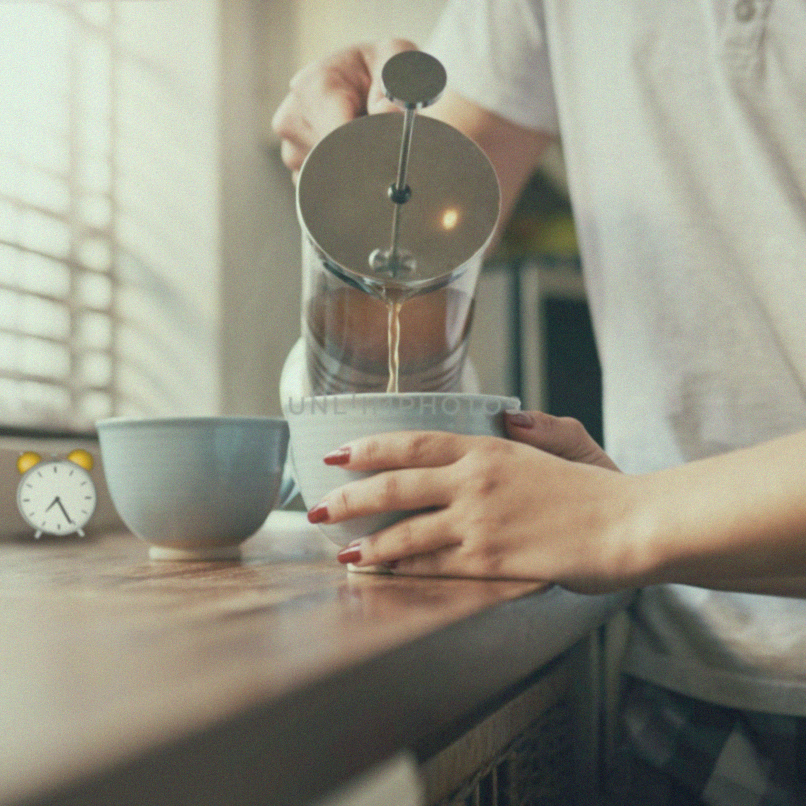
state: 7:26
